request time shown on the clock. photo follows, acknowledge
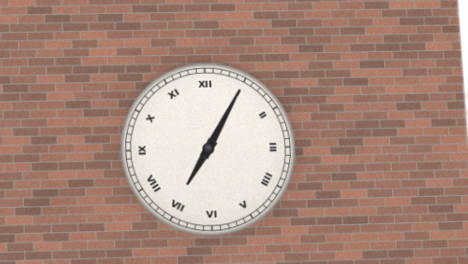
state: 7:05
